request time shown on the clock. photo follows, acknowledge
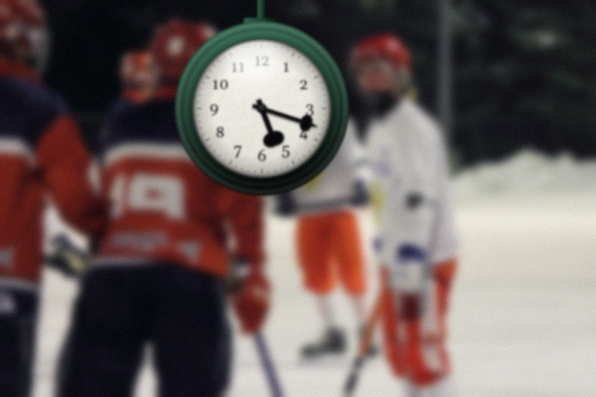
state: 5:18
